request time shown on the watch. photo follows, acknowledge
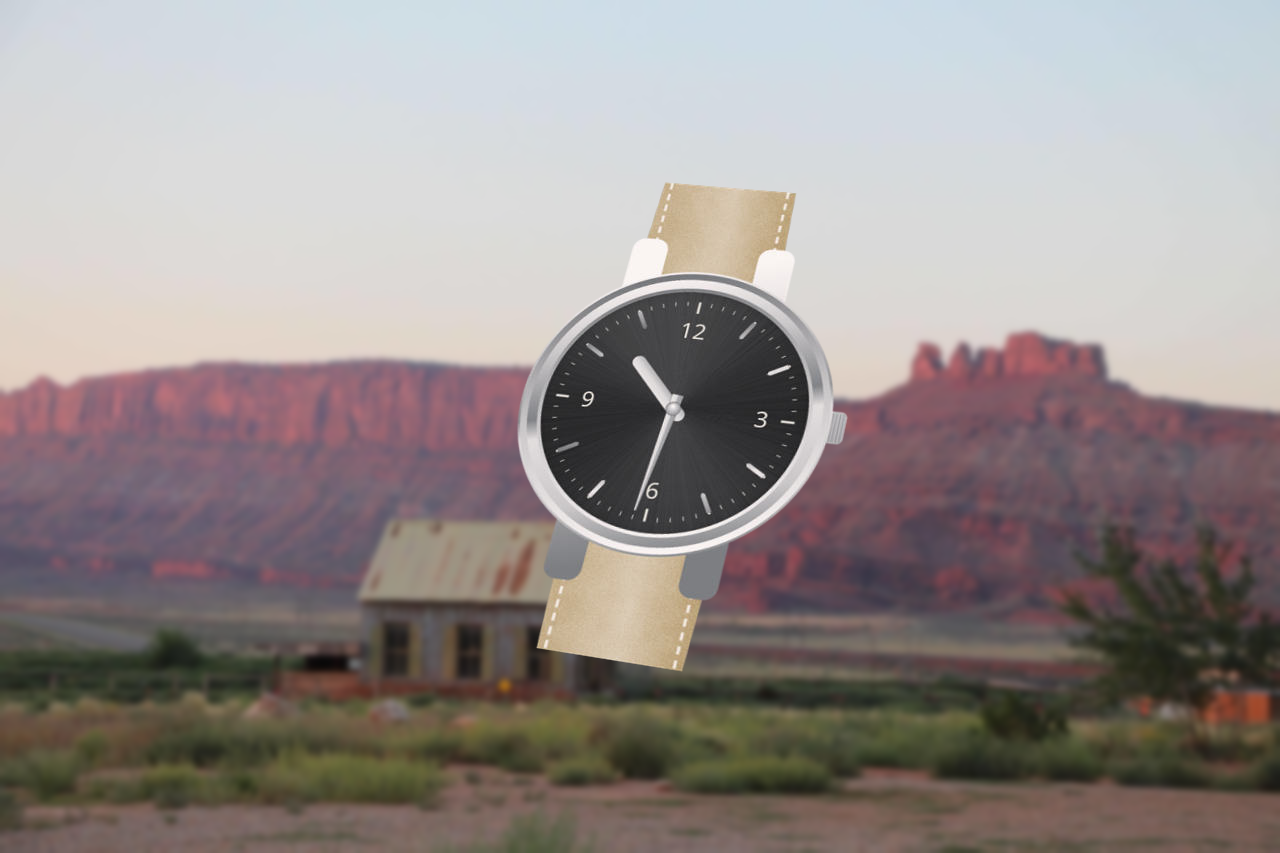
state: 10:31
